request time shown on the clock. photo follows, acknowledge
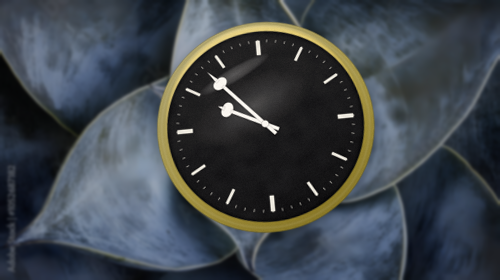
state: 9:53
